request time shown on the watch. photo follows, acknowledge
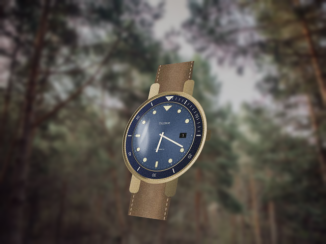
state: 6:19
